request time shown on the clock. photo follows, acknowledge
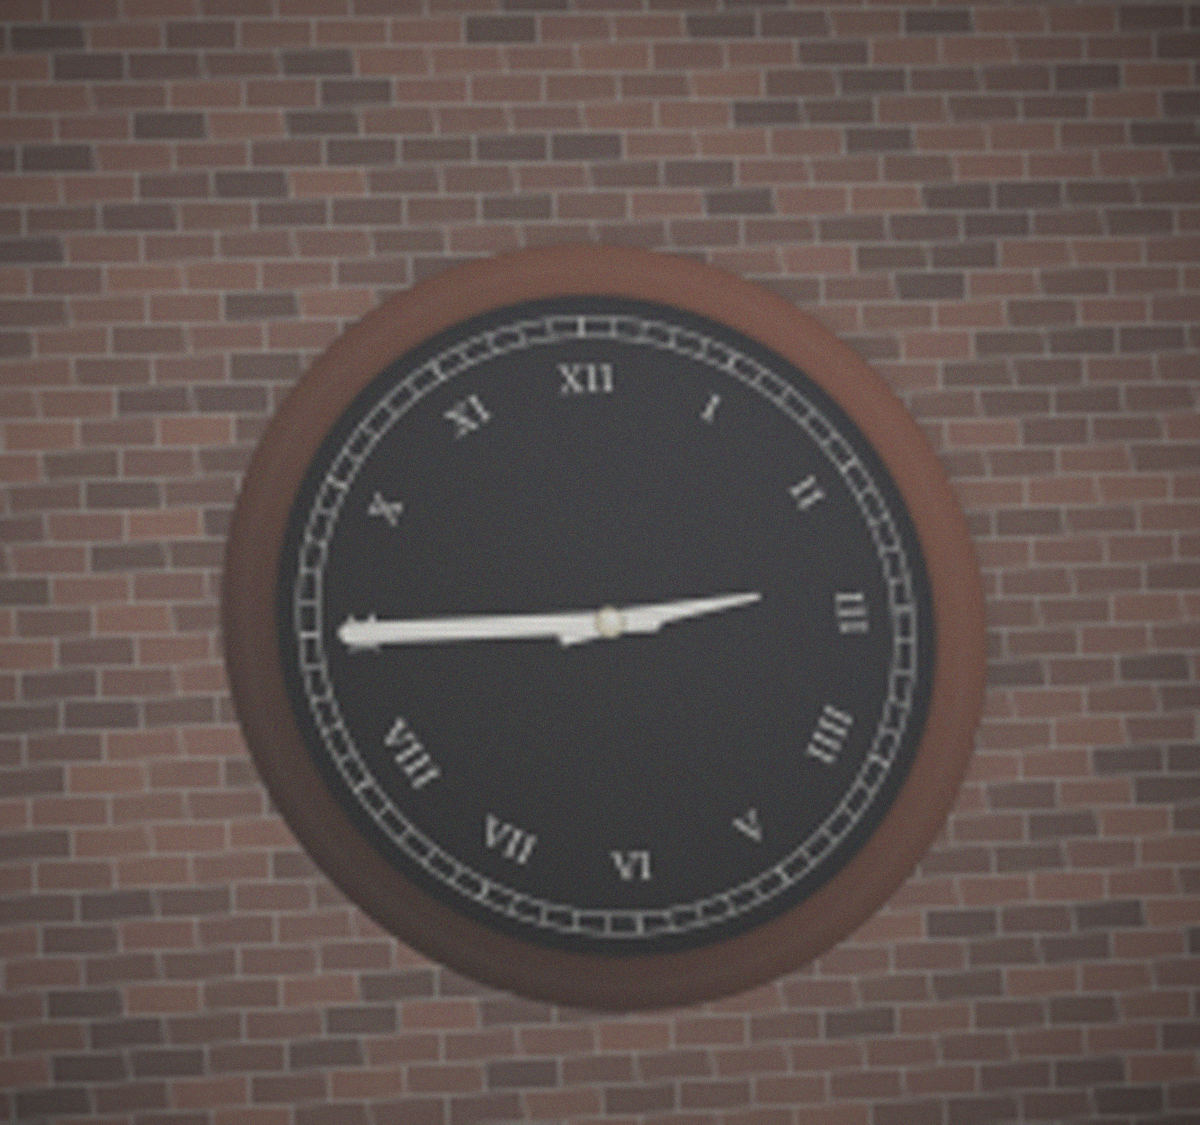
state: 2:45
